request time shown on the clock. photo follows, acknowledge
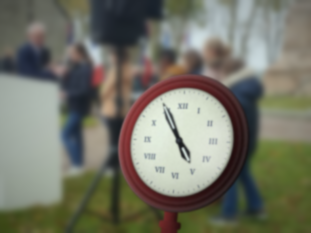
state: 4:55
